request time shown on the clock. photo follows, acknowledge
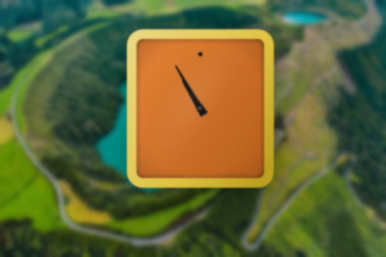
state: 10:55
